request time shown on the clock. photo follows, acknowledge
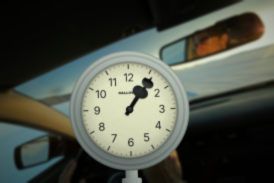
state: 1:06
